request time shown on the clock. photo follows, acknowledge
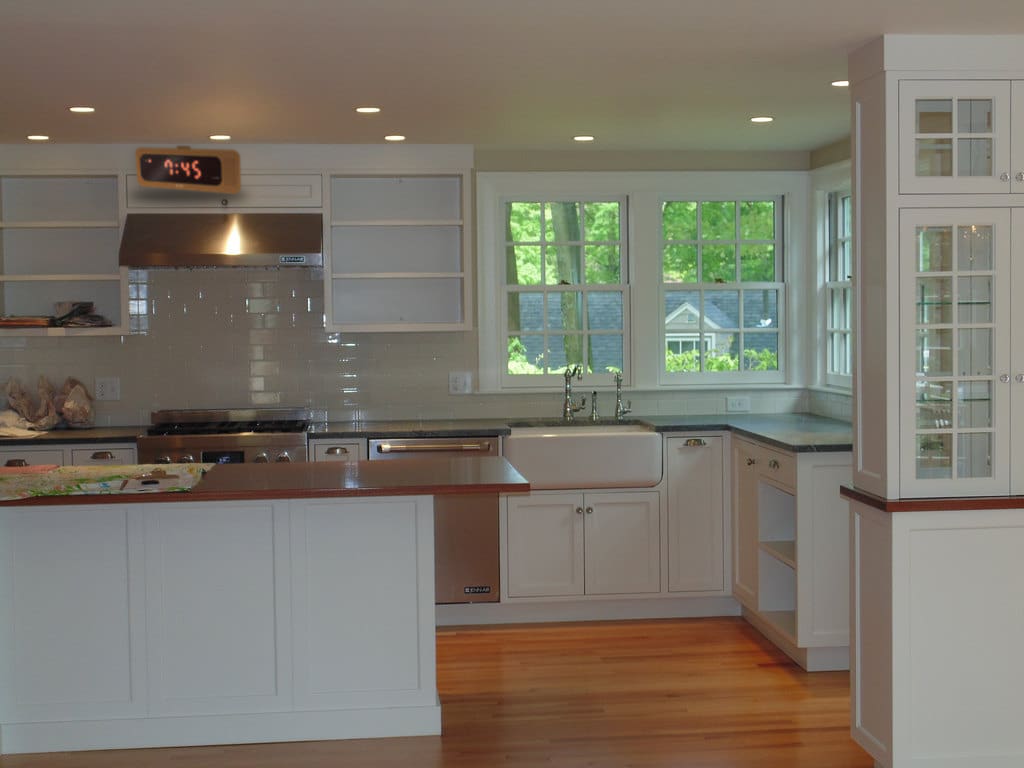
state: 7:45
